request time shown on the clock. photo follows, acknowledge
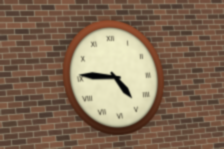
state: 4:46
